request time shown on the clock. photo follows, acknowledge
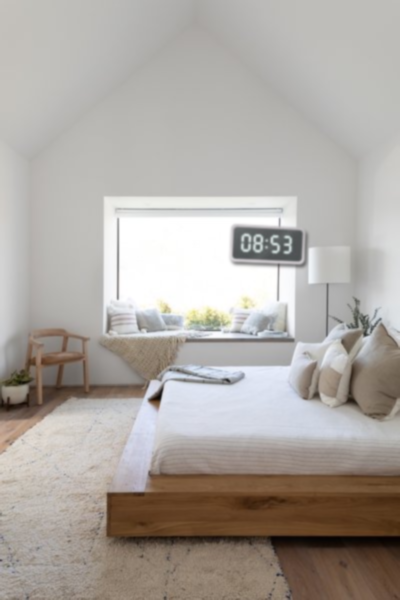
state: 8:53
